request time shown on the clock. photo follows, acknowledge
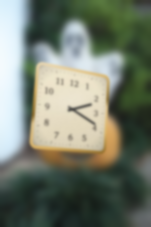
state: 2:19
